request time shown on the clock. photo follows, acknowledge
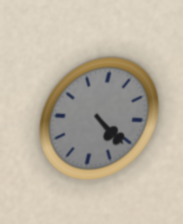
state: 4:21
